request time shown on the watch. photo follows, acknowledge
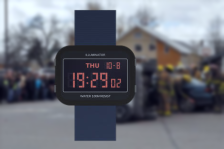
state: 19:29:02
